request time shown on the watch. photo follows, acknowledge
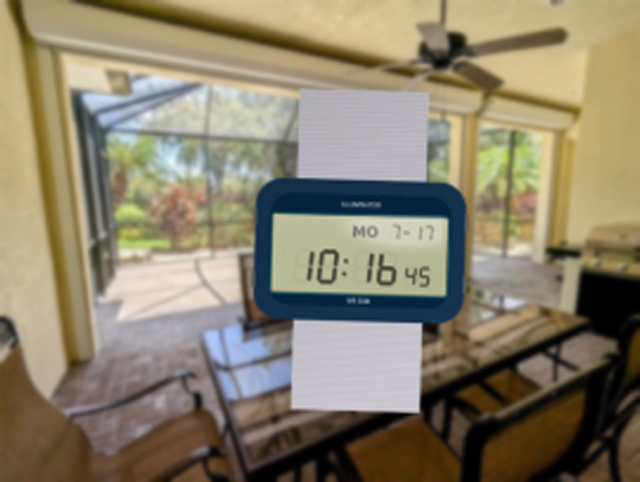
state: 10:16:45
